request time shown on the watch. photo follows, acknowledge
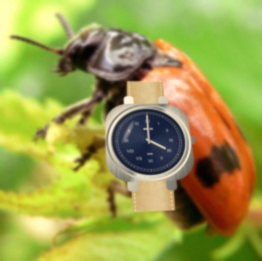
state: 4:00
